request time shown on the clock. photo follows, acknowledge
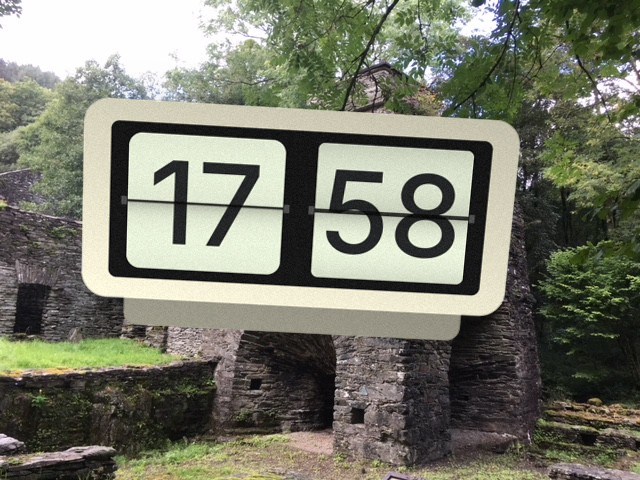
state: 17:58
